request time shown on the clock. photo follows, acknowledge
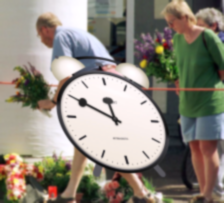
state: 11:50
